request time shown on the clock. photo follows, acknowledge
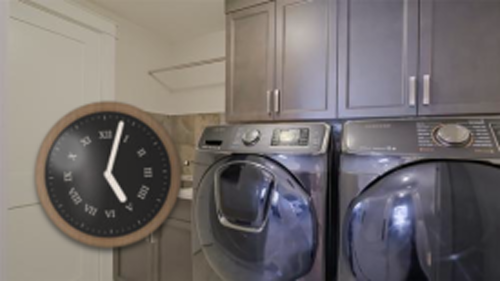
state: 5:03
